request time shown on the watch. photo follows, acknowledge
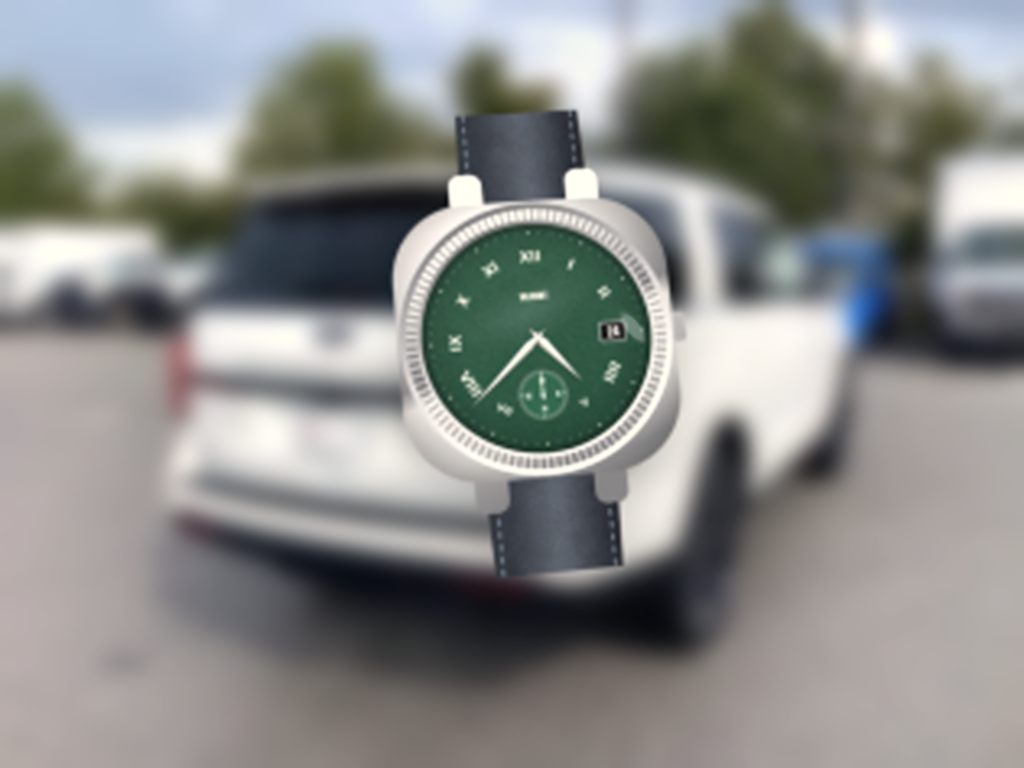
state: 4:38
